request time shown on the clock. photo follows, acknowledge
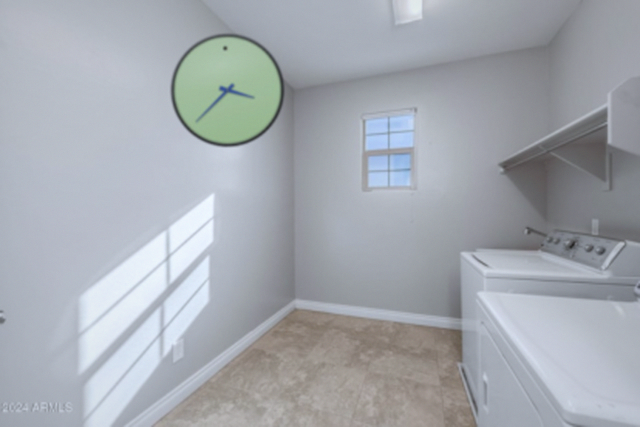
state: 3:38
